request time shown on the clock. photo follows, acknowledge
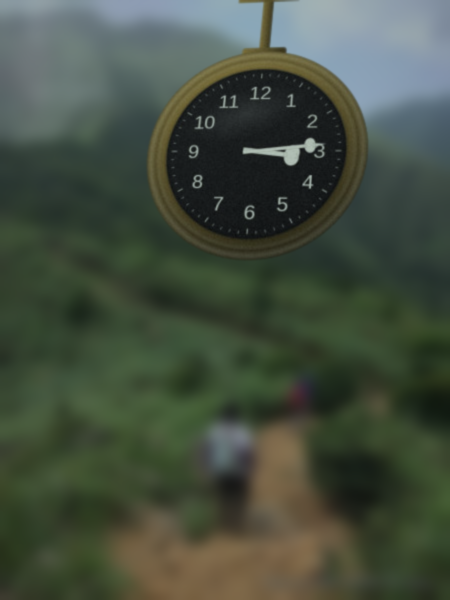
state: 3:14
